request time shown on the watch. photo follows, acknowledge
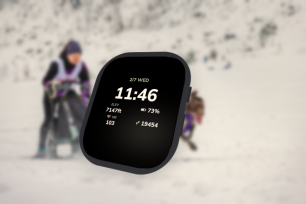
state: 11:46
